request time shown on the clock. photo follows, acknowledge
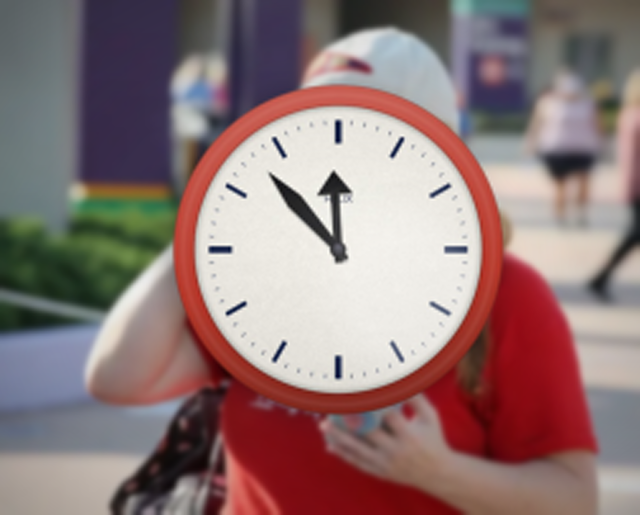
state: 11:53
